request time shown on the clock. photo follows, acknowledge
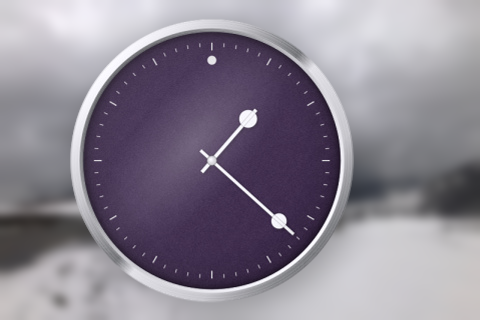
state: 1:22
